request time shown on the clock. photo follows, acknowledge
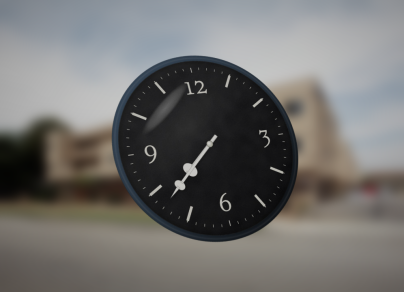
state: 7:38
